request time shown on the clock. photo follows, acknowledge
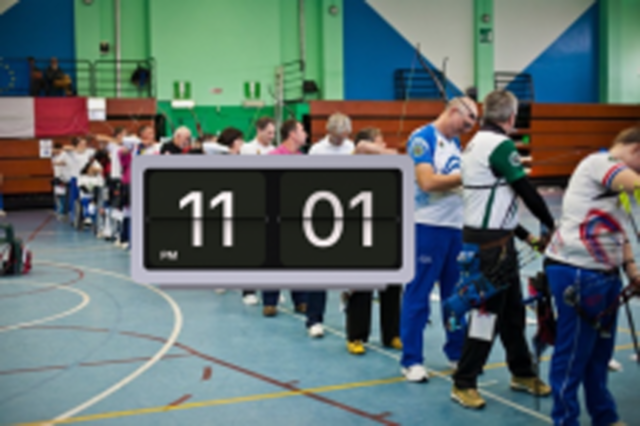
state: 11:01
